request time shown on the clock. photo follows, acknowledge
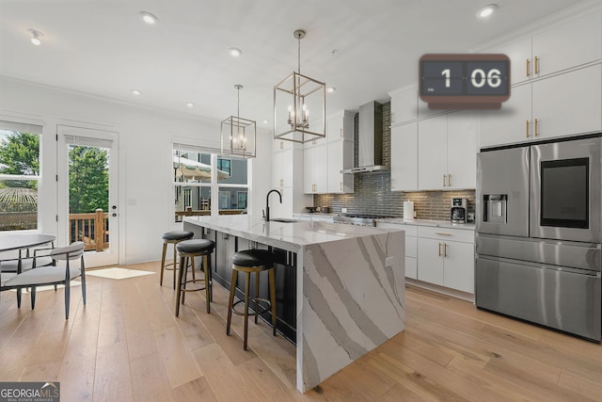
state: 1:06
